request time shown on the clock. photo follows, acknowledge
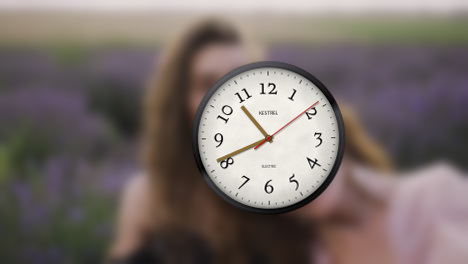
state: 10:41:09
